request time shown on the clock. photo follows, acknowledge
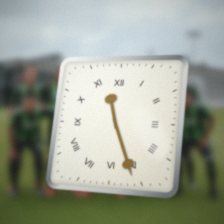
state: 11:26
